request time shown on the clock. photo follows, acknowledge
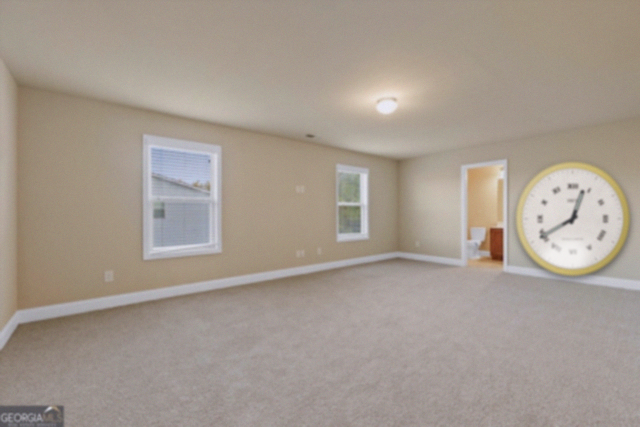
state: 12:40
